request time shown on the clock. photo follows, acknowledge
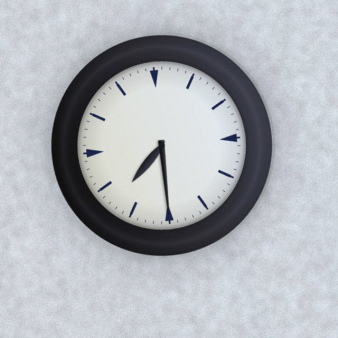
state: 7:30
